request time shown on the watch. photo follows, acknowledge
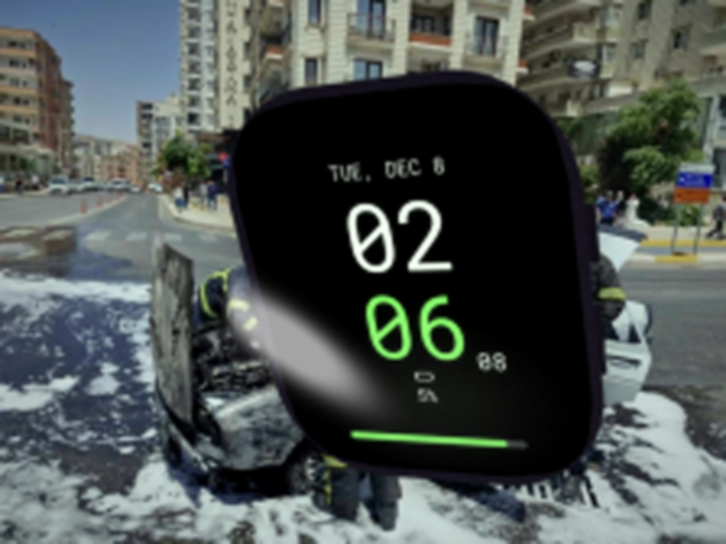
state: 2:06
